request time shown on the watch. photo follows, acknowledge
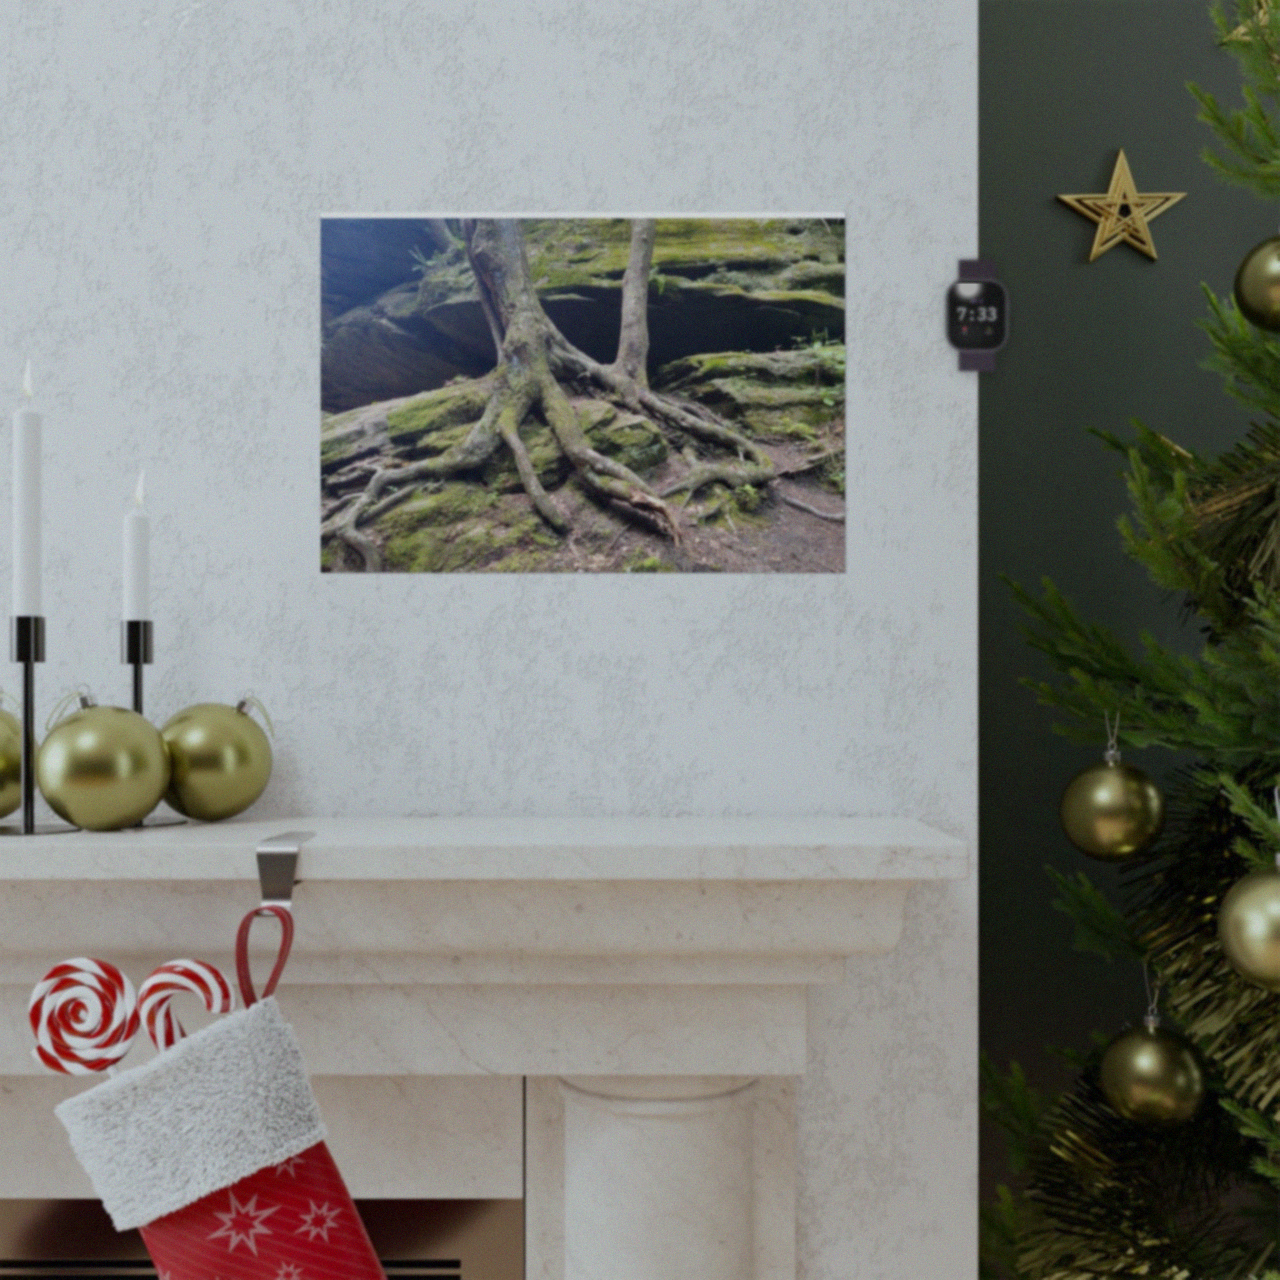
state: 7:33
